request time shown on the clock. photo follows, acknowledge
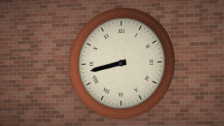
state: 8:43
